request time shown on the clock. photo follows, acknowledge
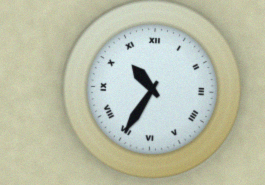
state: 10:35
